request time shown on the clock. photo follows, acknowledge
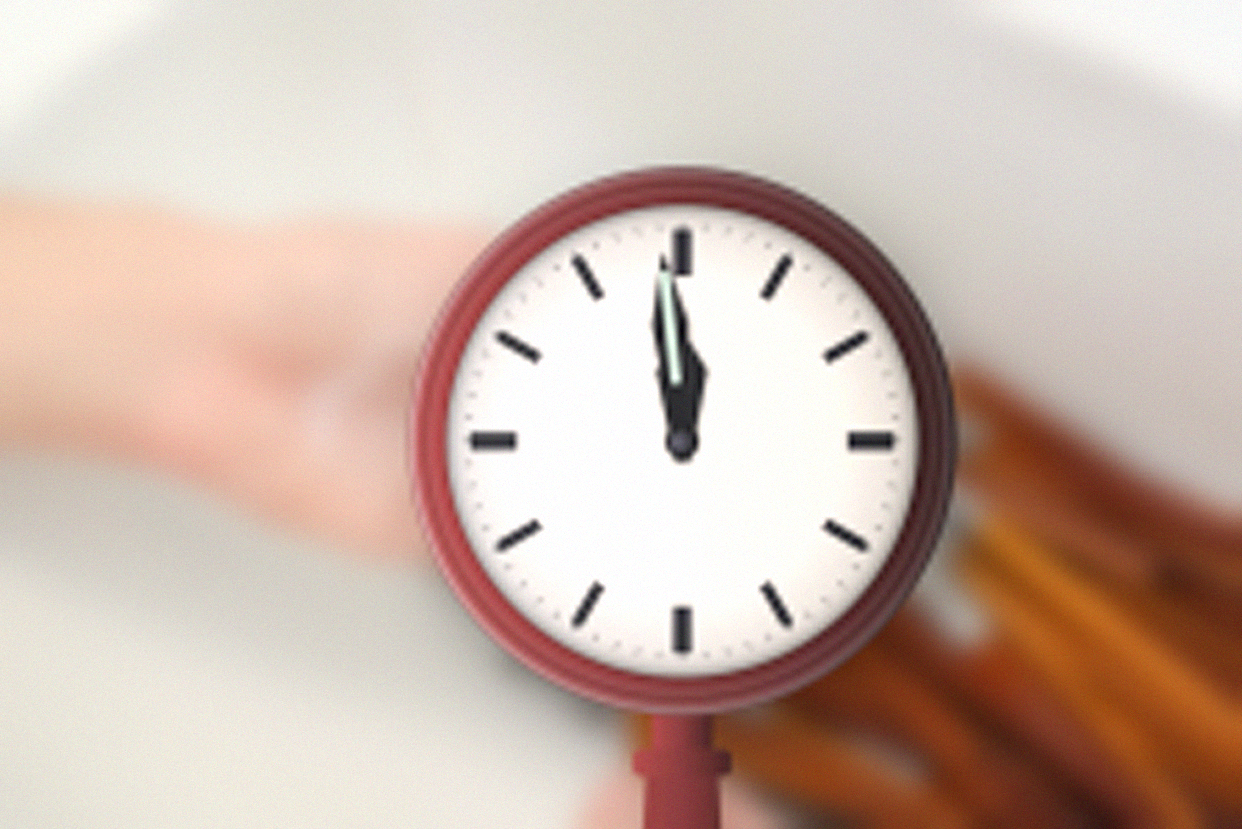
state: 11:59
